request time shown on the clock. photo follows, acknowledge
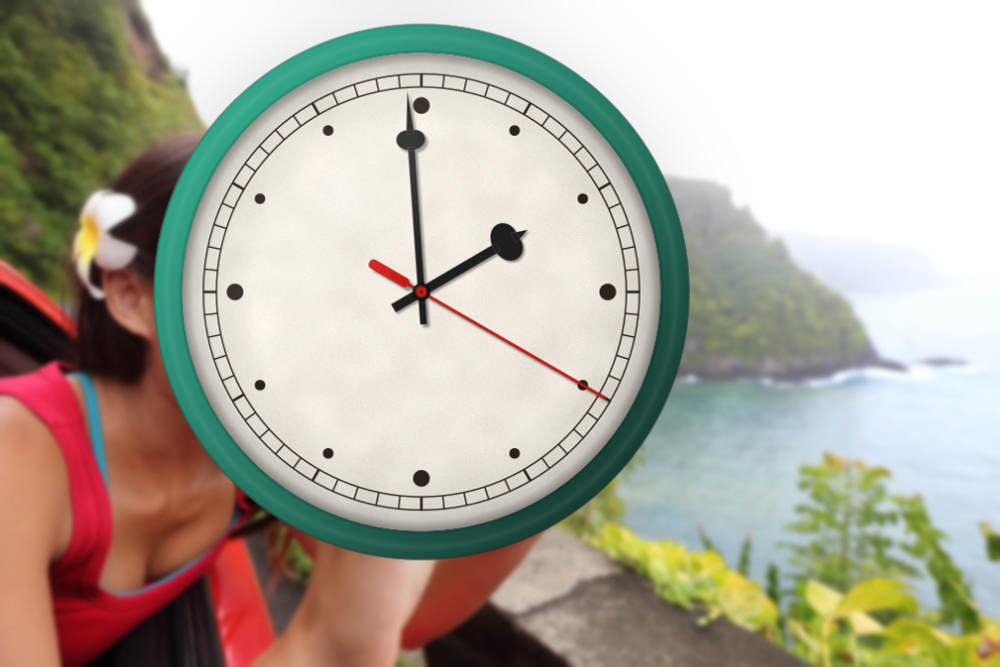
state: 1:59:20
